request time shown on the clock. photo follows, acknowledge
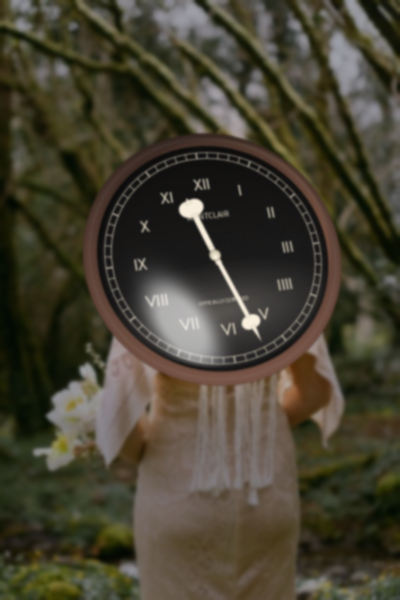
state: 11:27
